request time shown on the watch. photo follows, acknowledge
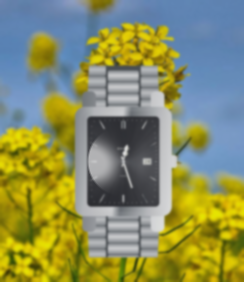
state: 12:27
